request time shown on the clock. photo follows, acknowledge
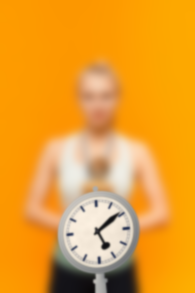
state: 5:09
